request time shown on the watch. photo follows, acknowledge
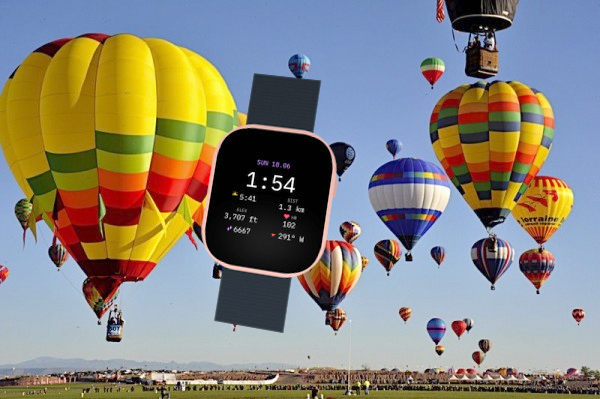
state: 1:54
